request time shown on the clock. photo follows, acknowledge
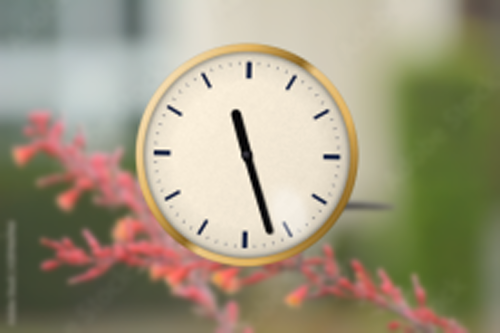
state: 11:27
